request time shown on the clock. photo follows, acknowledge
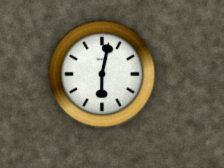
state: 6:02
